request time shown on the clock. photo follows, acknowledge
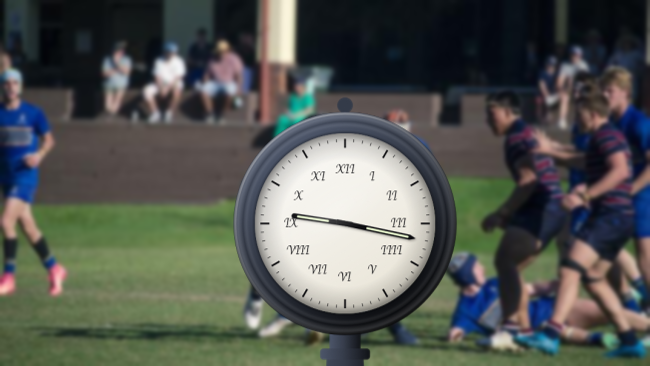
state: 9:17
